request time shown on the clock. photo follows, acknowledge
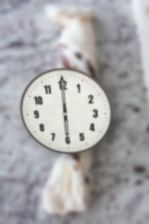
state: 6:00
